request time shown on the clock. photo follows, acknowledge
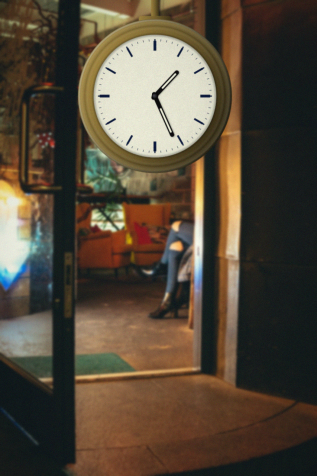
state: 1:26
